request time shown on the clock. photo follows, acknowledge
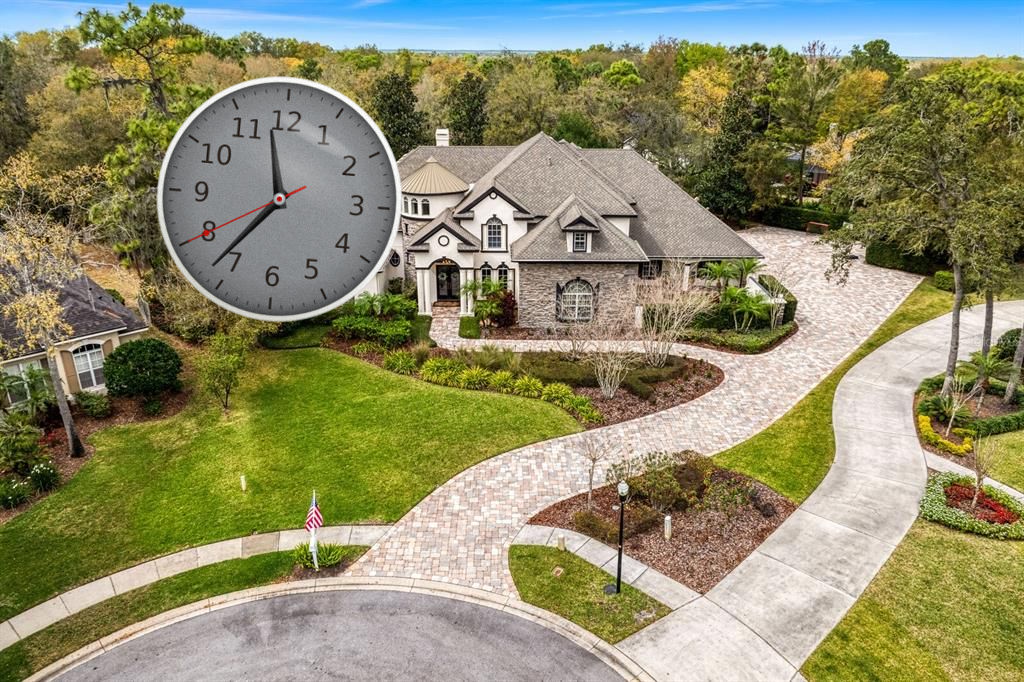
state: 11:36:40
